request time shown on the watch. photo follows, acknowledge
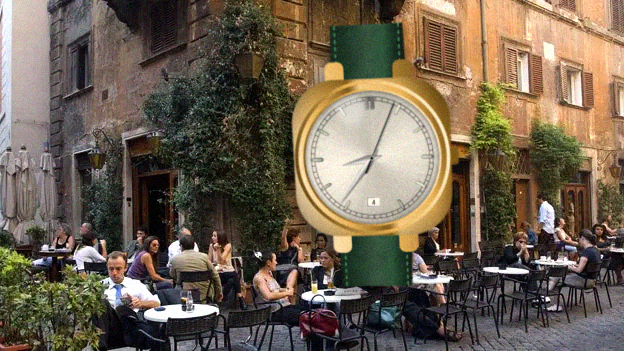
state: 8:36:04
